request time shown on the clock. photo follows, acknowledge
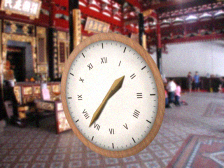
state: 1:37
